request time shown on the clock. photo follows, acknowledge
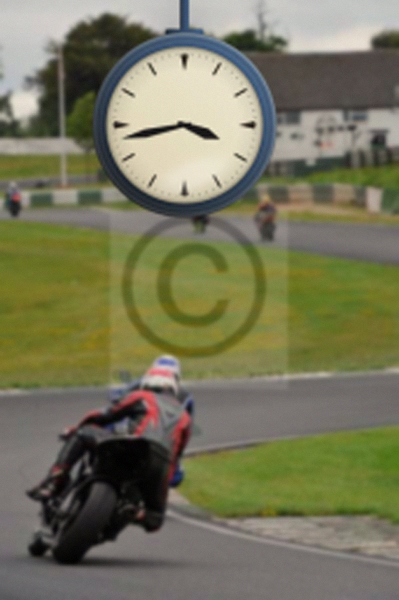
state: 3:43
